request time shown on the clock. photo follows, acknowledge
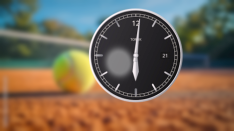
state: 6:01
